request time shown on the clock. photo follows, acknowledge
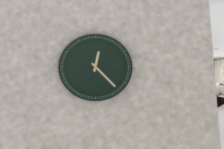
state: 12:23
